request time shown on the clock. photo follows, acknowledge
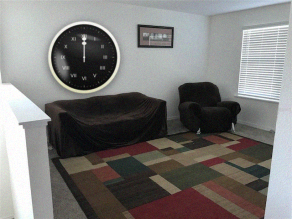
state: 12:00
